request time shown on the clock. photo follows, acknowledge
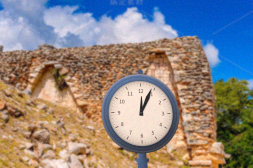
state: 12:04
